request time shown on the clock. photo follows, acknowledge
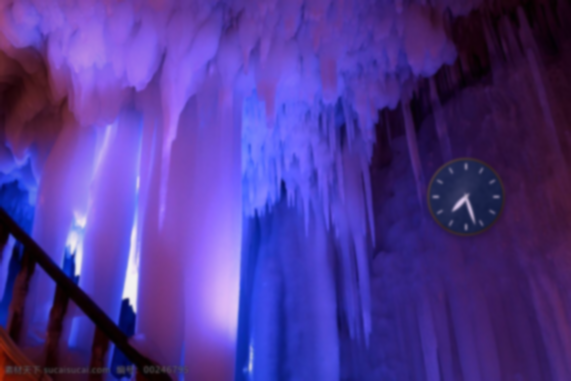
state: 7:27
